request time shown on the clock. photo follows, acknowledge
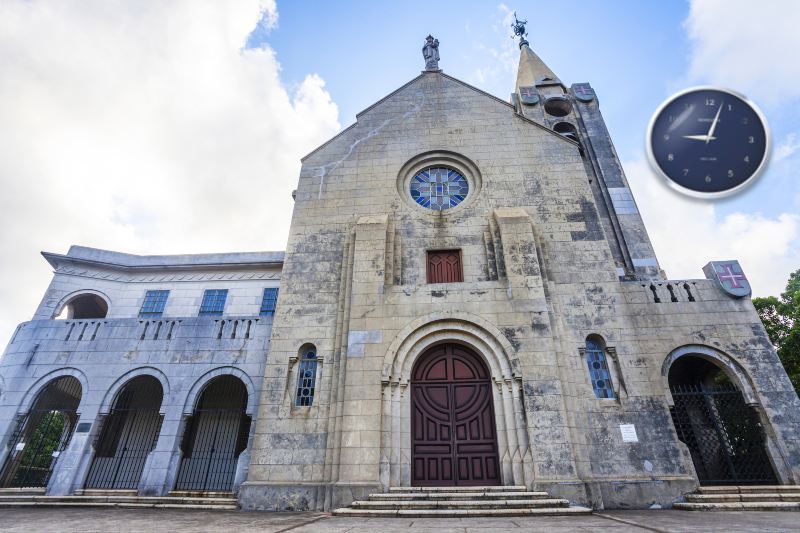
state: 9:03
